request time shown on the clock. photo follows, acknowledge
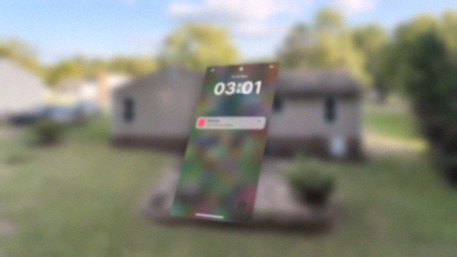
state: 3:01
